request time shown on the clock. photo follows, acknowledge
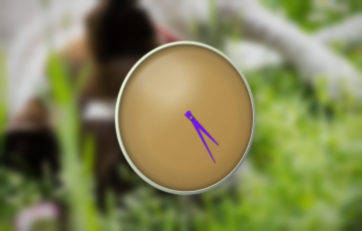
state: 4:25
